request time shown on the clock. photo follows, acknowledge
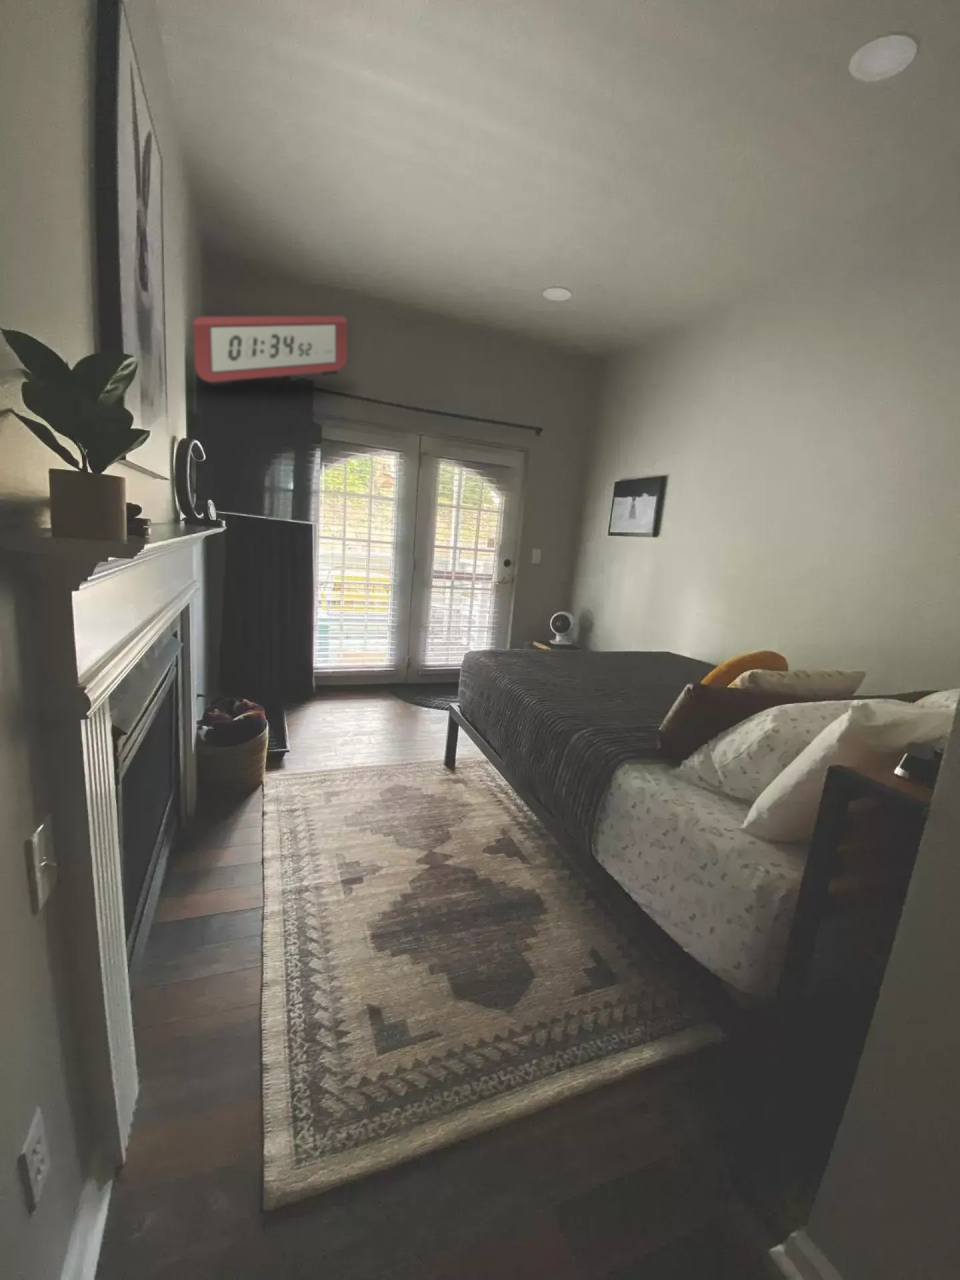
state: 1:34:52
